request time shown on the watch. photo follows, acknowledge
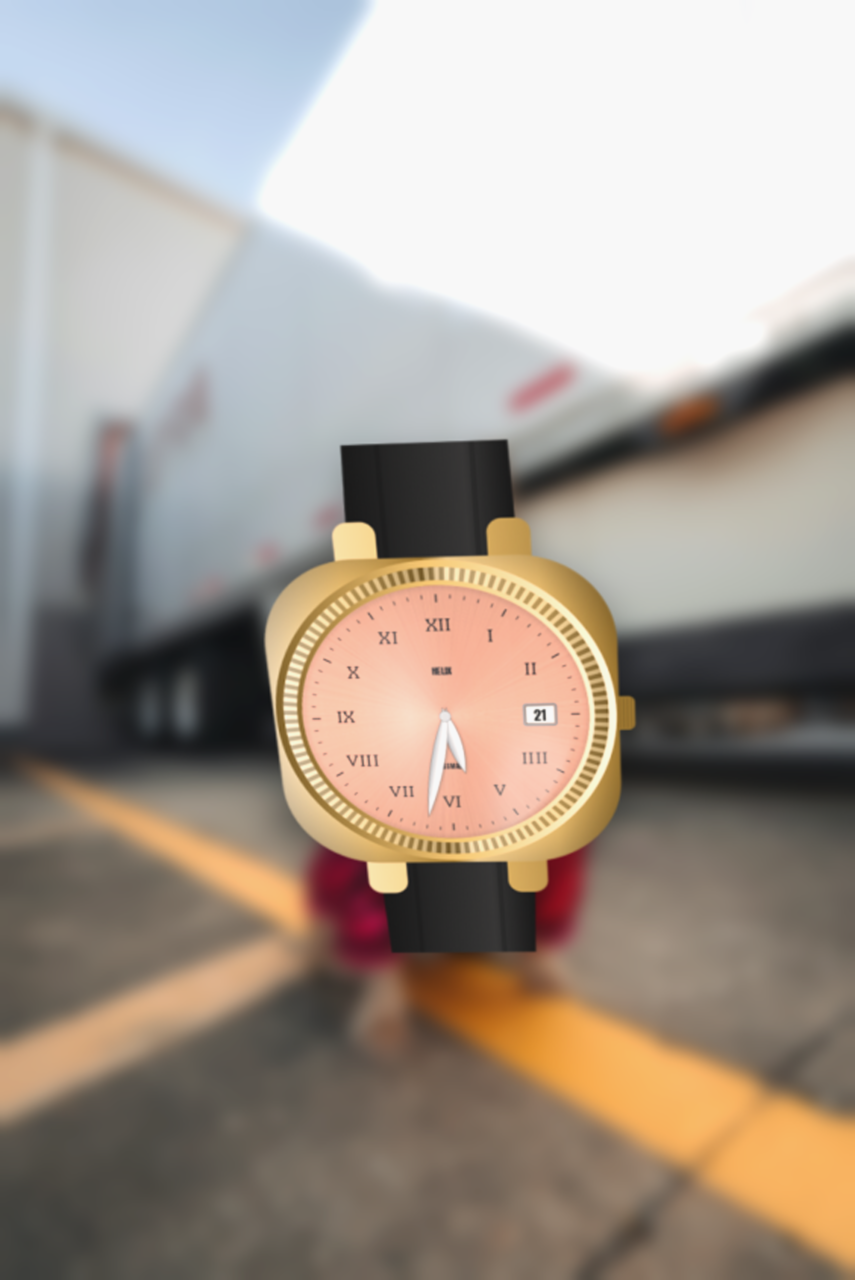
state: 5:32
